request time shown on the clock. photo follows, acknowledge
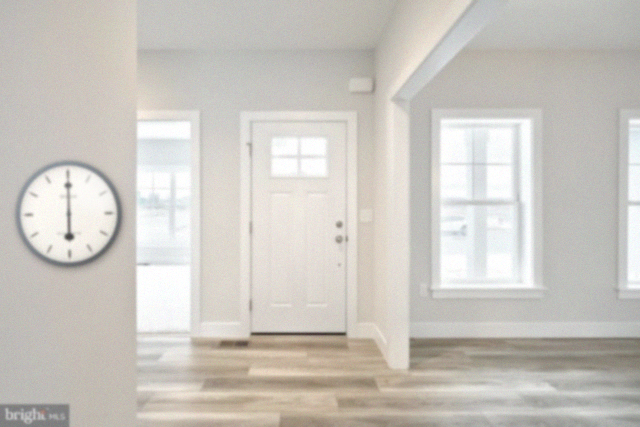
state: 6:00
